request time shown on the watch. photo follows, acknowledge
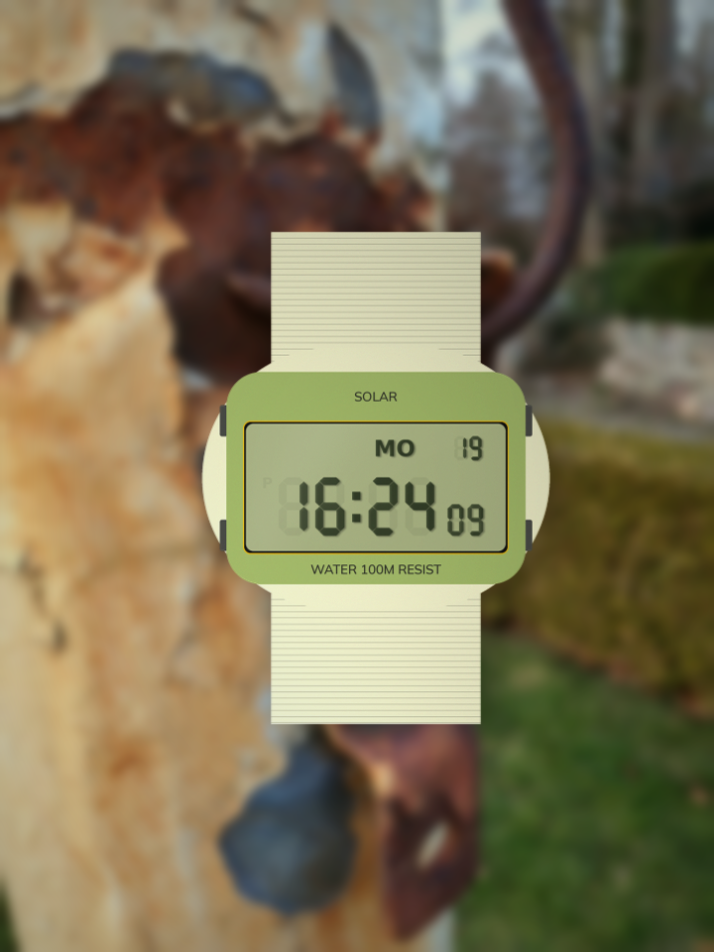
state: 16:24:09
